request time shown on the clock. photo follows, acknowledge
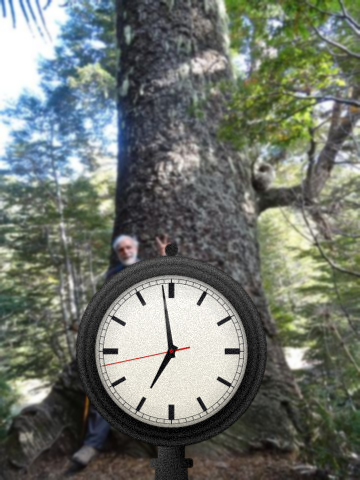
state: 6:58:43
